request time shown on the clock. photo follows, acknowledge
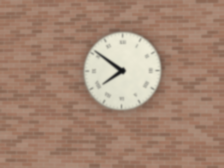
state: 7:51
